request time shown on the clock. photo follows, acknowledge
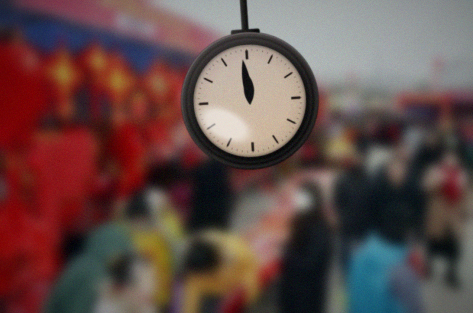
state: 11:59
